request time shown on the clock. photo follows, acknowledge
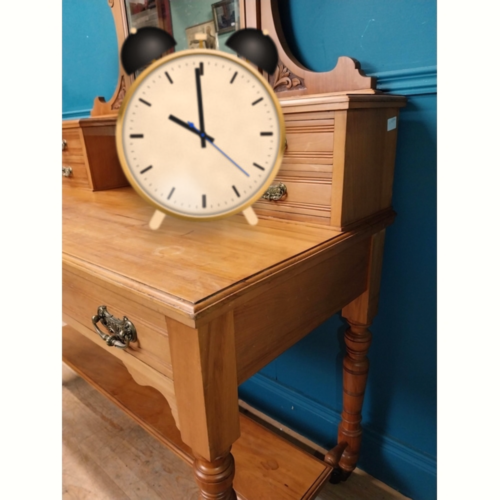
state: 9:59:22
